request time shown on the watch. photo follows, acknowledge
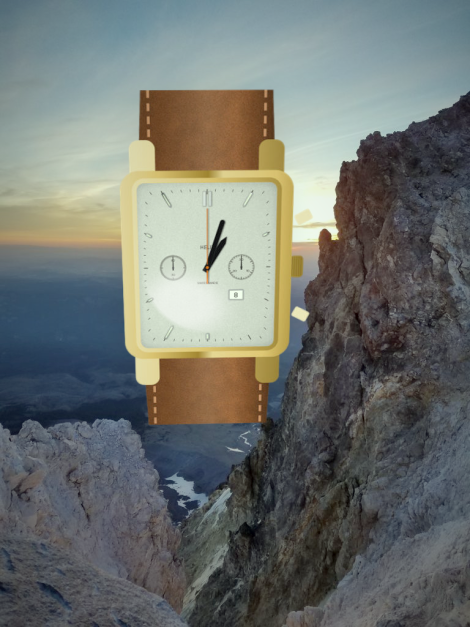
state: 1:03
